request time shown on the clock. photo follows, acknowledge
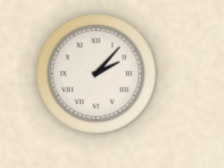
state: 2:07
